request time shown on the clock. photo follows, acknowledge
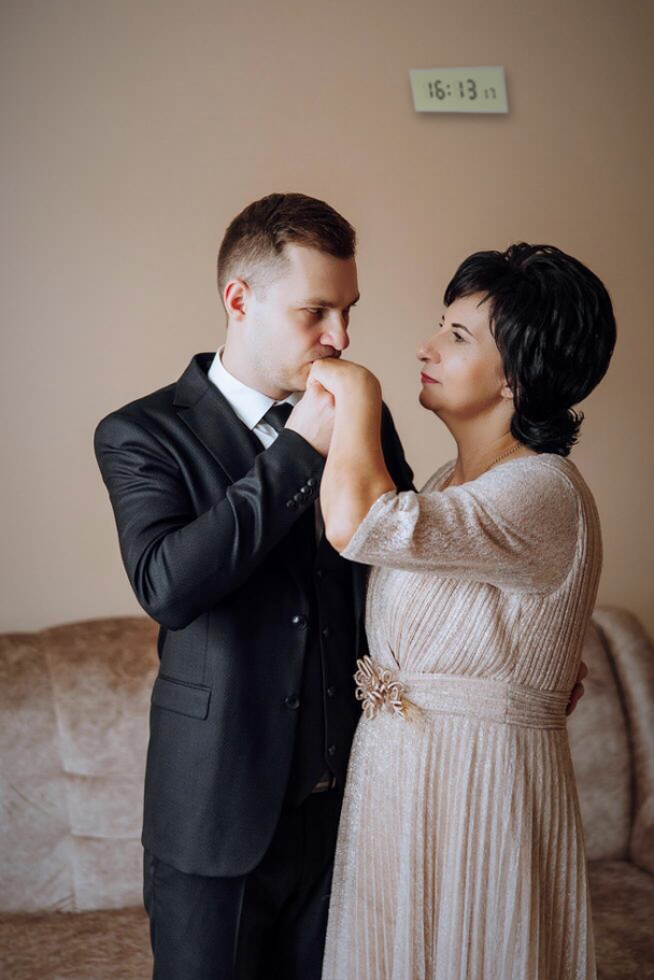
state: 16:13
